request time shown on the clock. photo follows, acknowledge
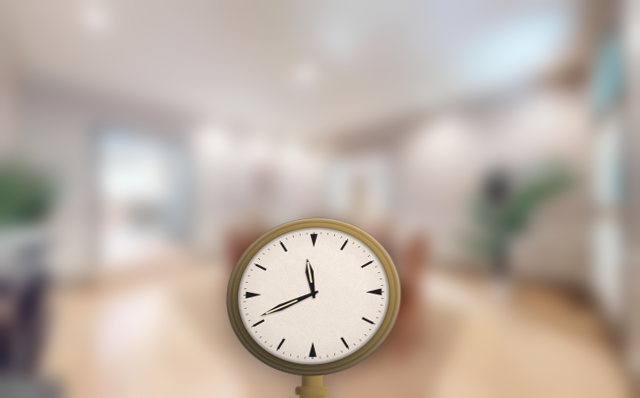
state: 11:41
